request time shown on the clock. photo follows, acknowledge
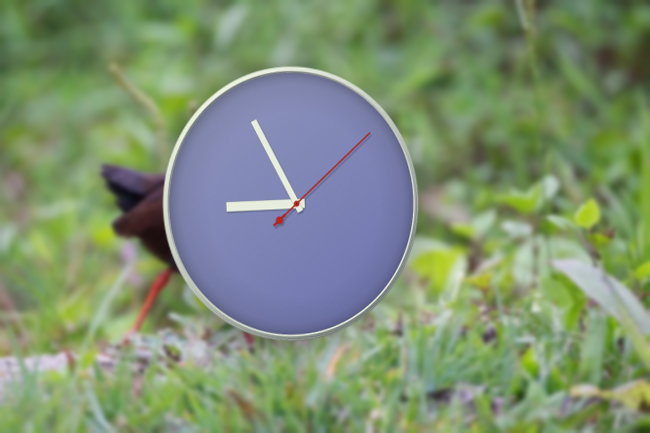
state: 8:55:08
